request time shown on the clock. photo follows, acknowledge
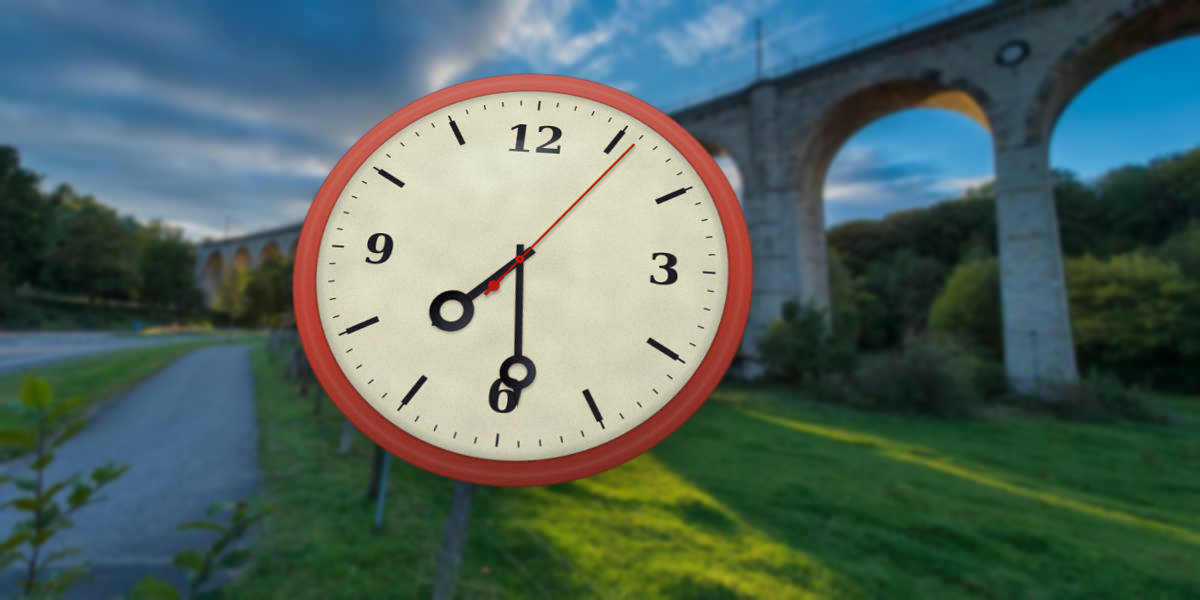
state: 7:29:06
